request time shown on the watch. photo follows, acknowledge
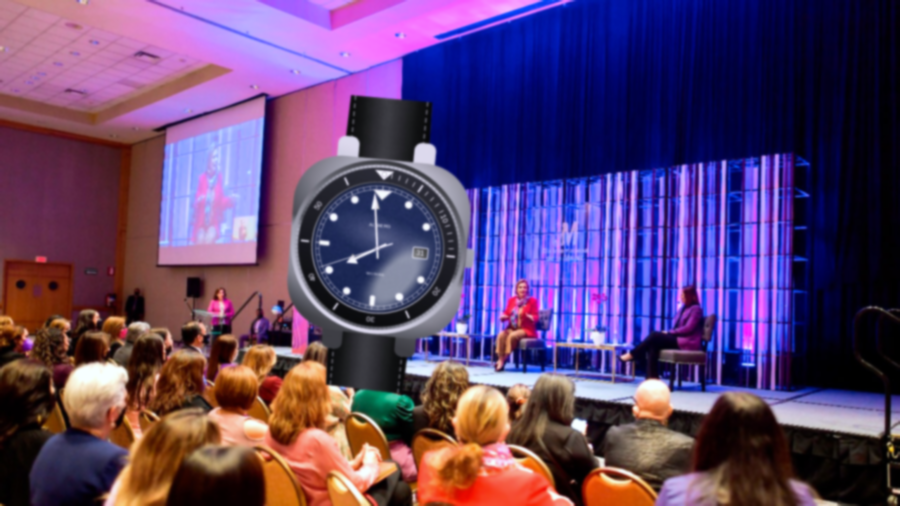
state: 7:58:41
